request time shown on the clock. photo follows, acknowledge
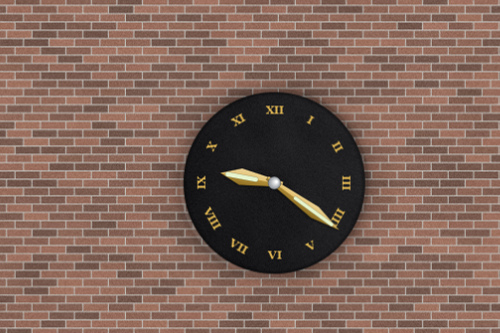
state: 9:21
